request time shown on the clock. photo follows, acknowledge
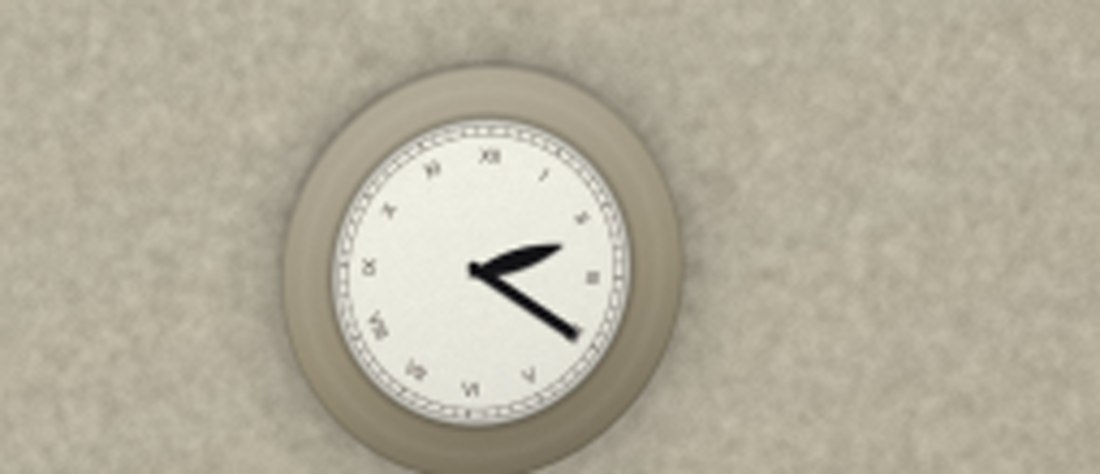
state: 2:20
